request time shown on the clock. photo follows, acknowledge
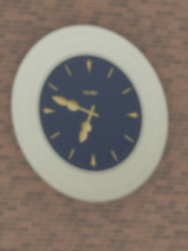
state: 6:48
